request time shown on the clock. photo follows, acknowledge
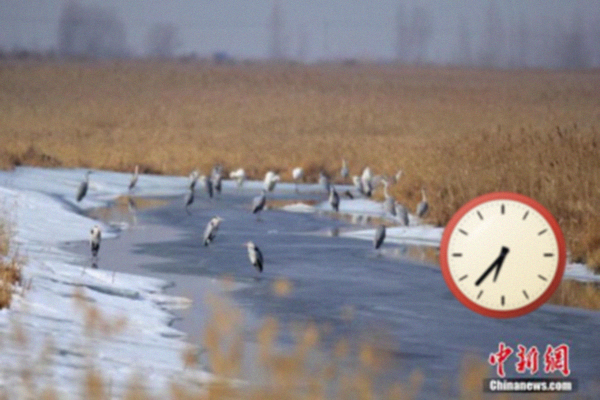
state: 6:37
